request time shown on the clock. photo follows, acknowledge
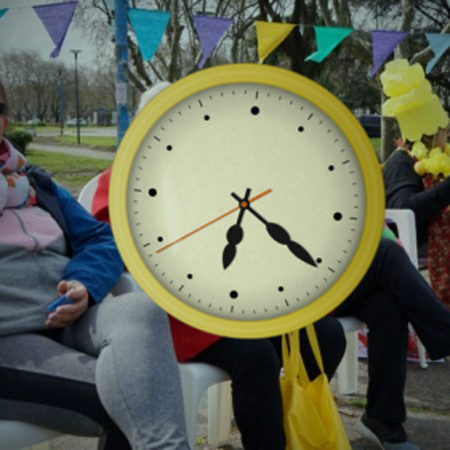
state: 6:20:39
